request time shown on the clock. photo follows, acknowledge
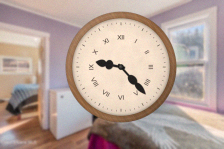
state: 9:23
